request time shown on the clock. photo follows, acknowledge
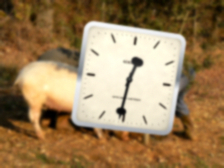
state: 12:31
